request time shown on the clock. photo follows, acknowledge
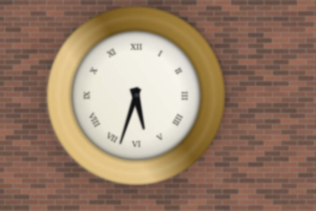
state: 5:33
